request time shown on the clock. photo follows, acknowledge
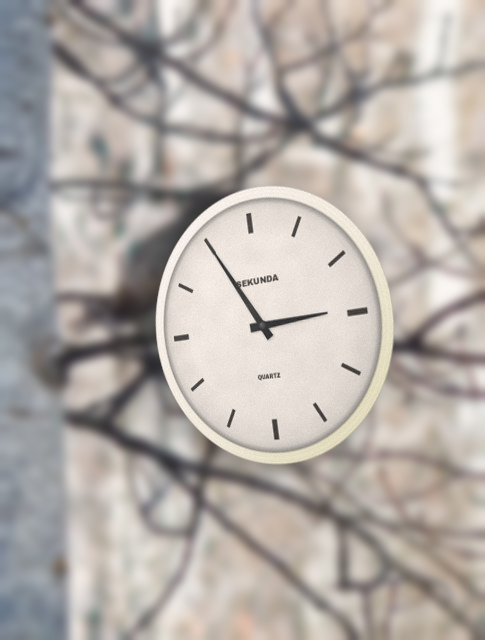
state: 2:55
